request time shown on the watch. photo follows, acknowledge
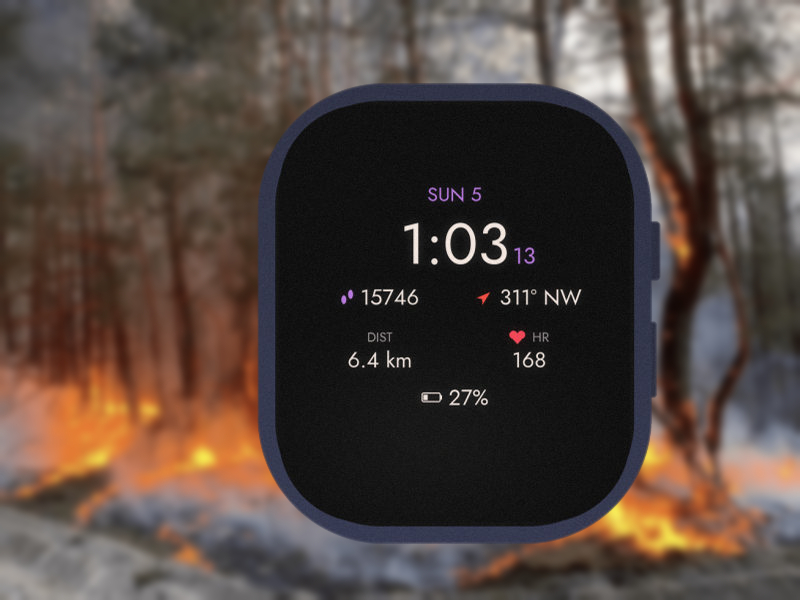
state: 1:03:13
